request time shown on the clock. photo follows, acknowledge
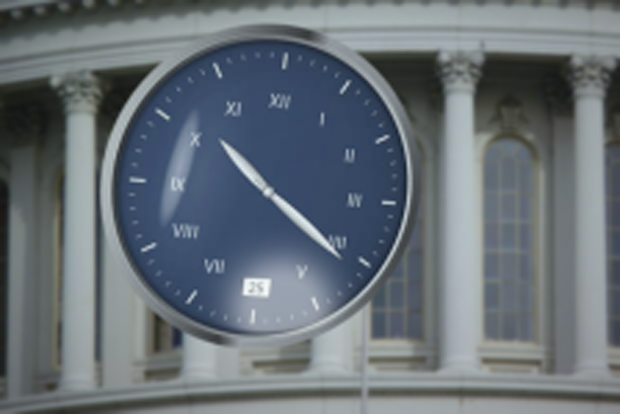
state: 10:21
